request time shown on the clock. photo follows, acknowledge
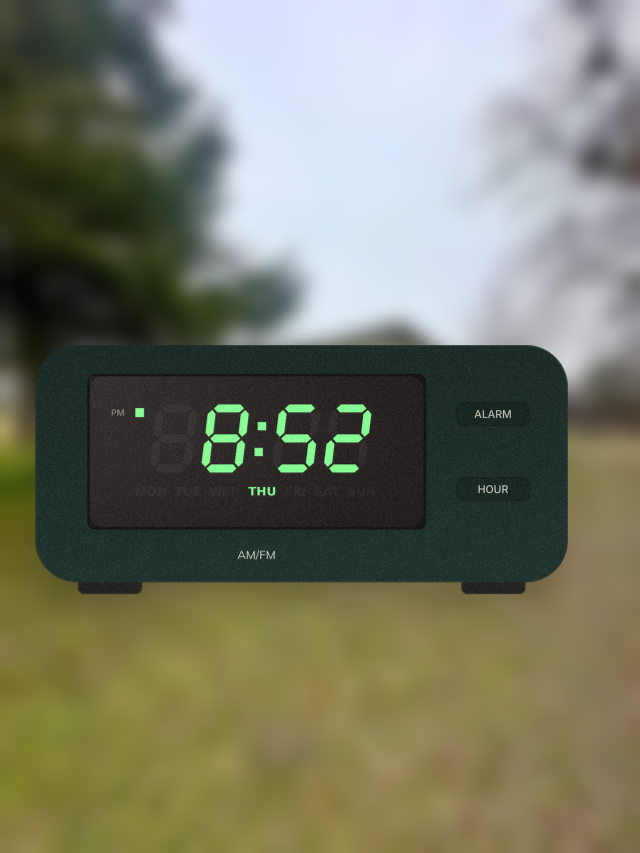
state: 8:52
